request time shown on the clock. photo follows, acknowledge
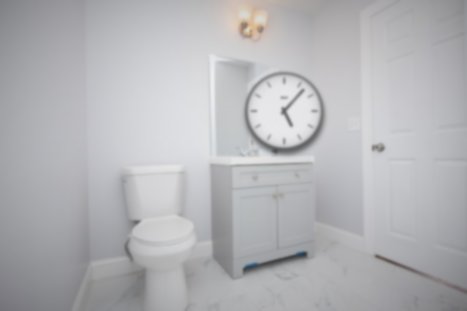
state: 5:07
